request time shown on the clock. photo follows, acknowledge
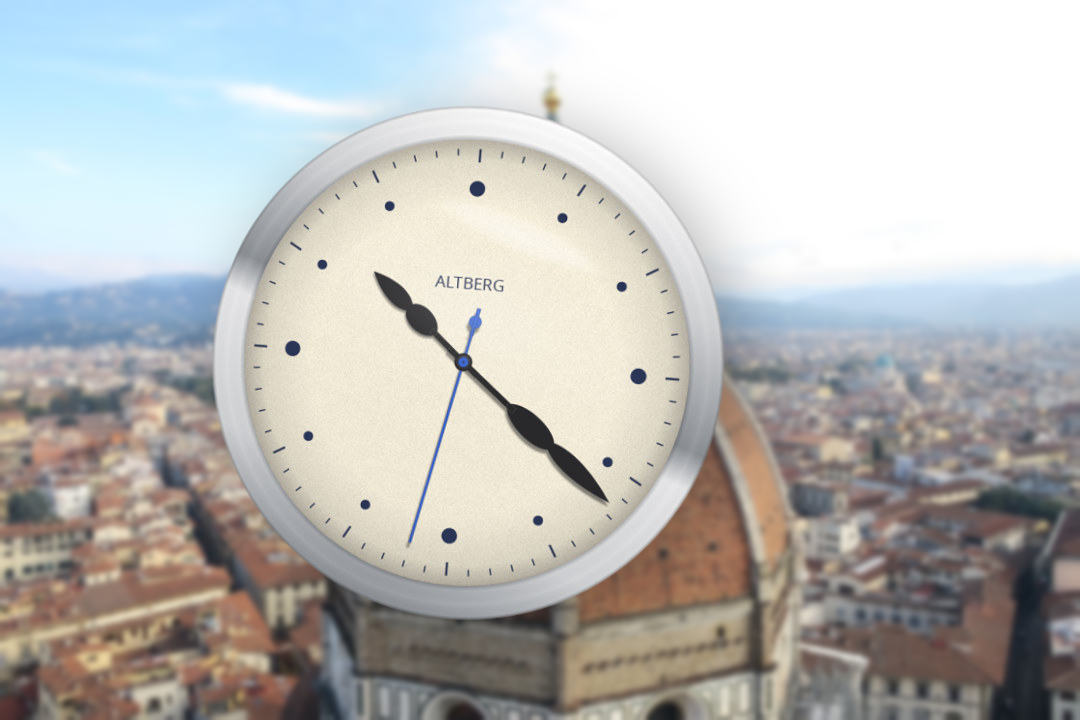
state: 10:21:32
